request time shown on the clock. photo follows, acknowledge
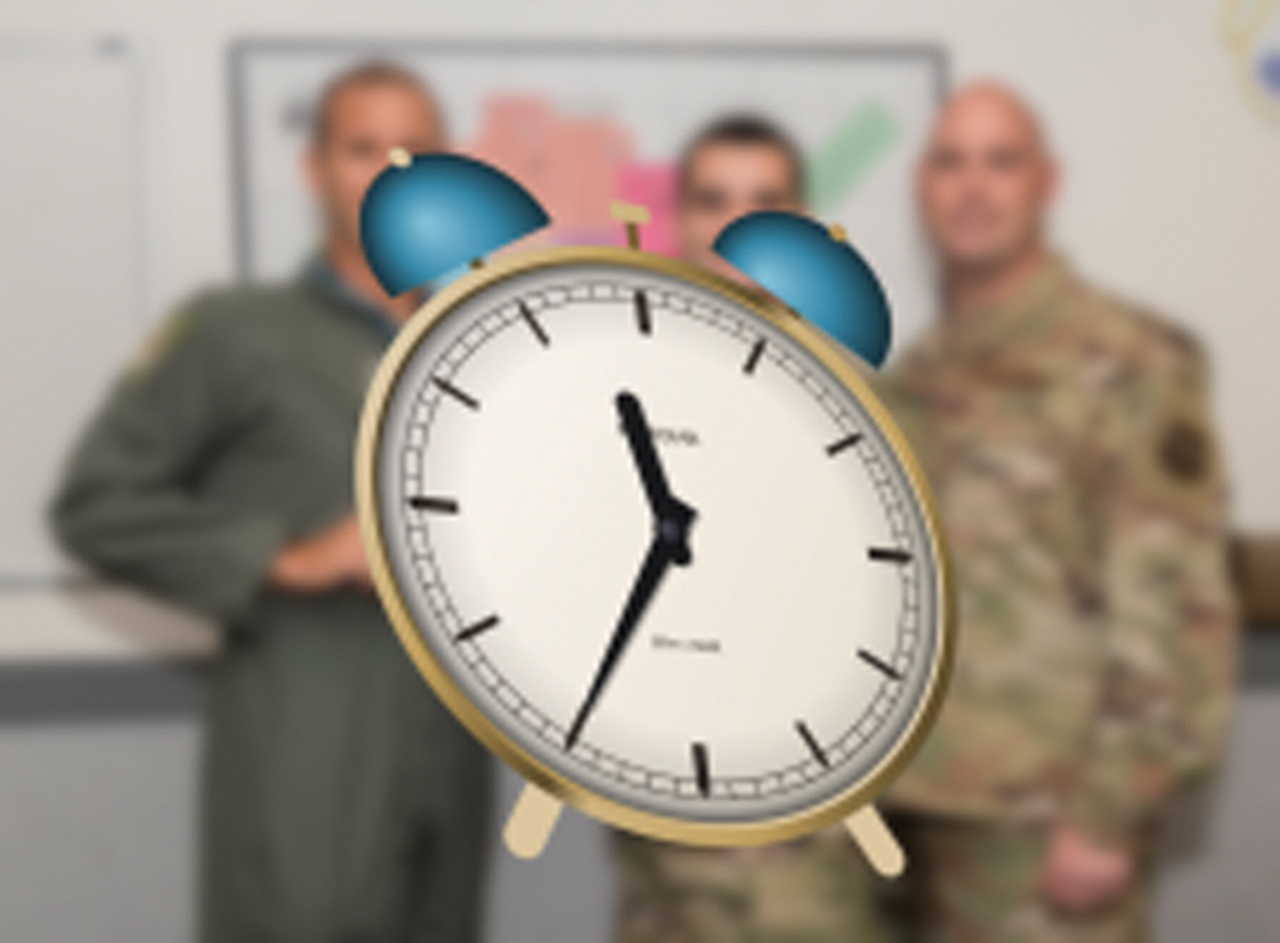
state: 11:35
